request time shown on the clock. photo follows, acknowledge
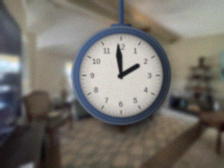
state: 1:59
